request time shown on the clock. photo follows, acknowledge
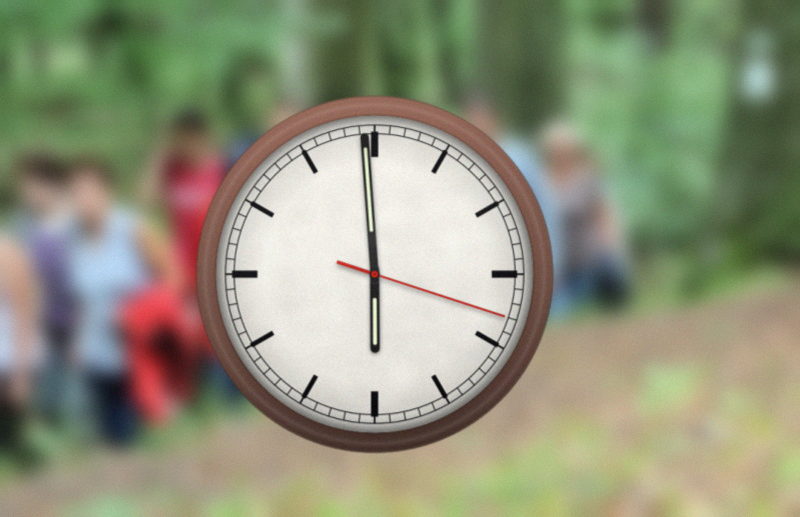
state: 5:59:18
